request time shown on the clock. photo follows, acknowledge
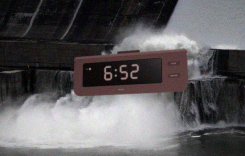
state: 6:52
